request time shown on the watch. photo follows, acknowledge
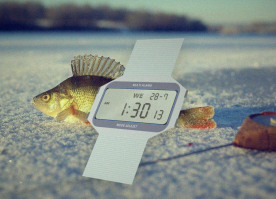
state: 1:30:13
